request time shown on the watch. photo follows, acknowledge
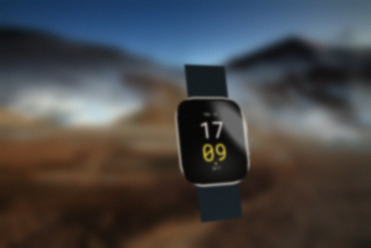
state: 17:09
